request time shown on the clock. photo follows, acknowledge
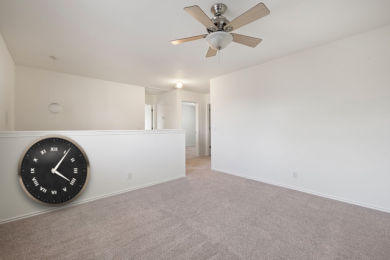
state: 4:06
